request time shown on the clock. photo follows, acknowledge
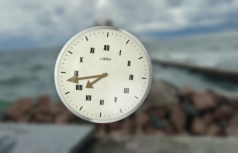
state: 7:43
